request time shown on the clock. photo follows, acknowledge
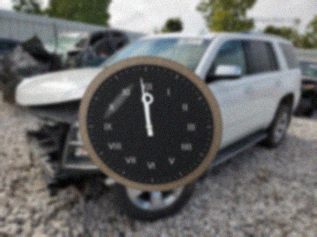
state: 11:59
